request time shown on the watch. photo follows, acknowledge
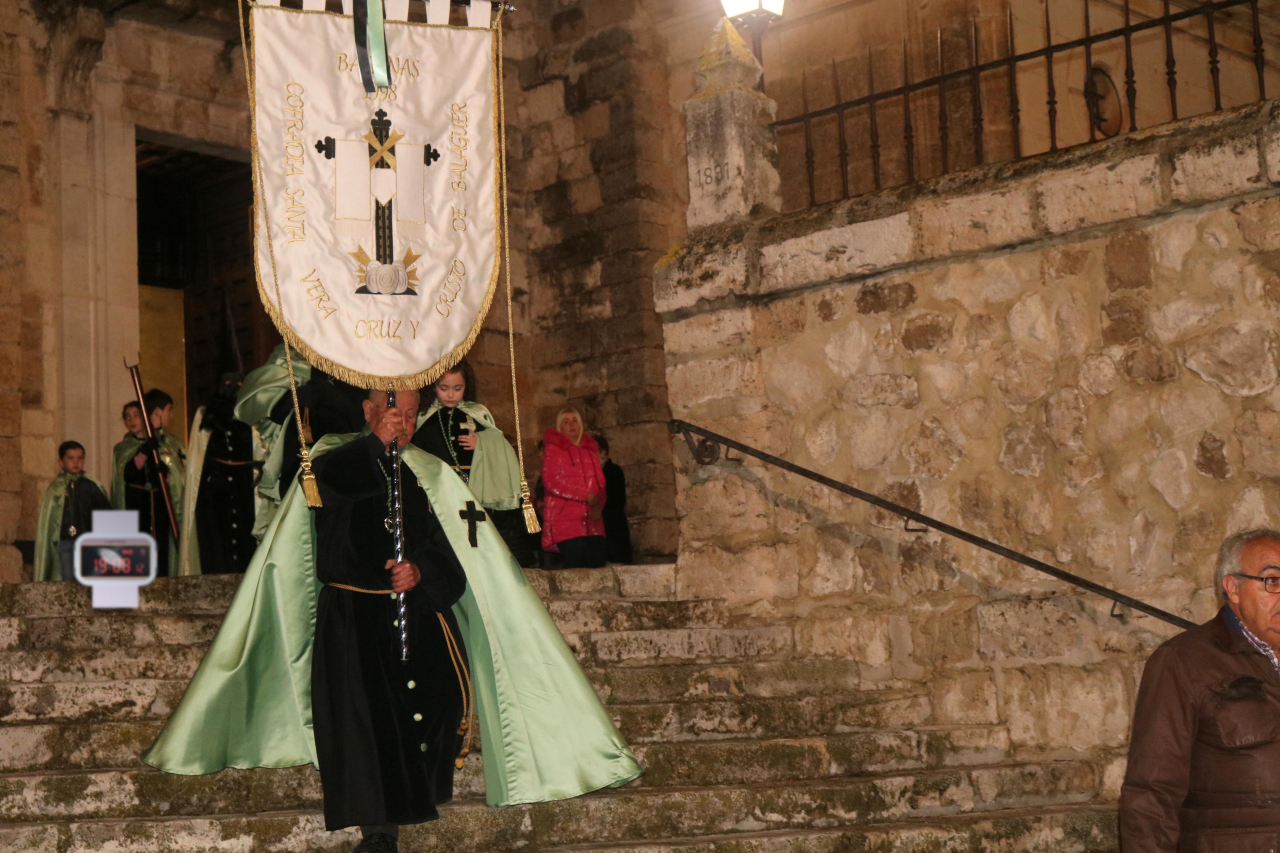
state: 19:08
